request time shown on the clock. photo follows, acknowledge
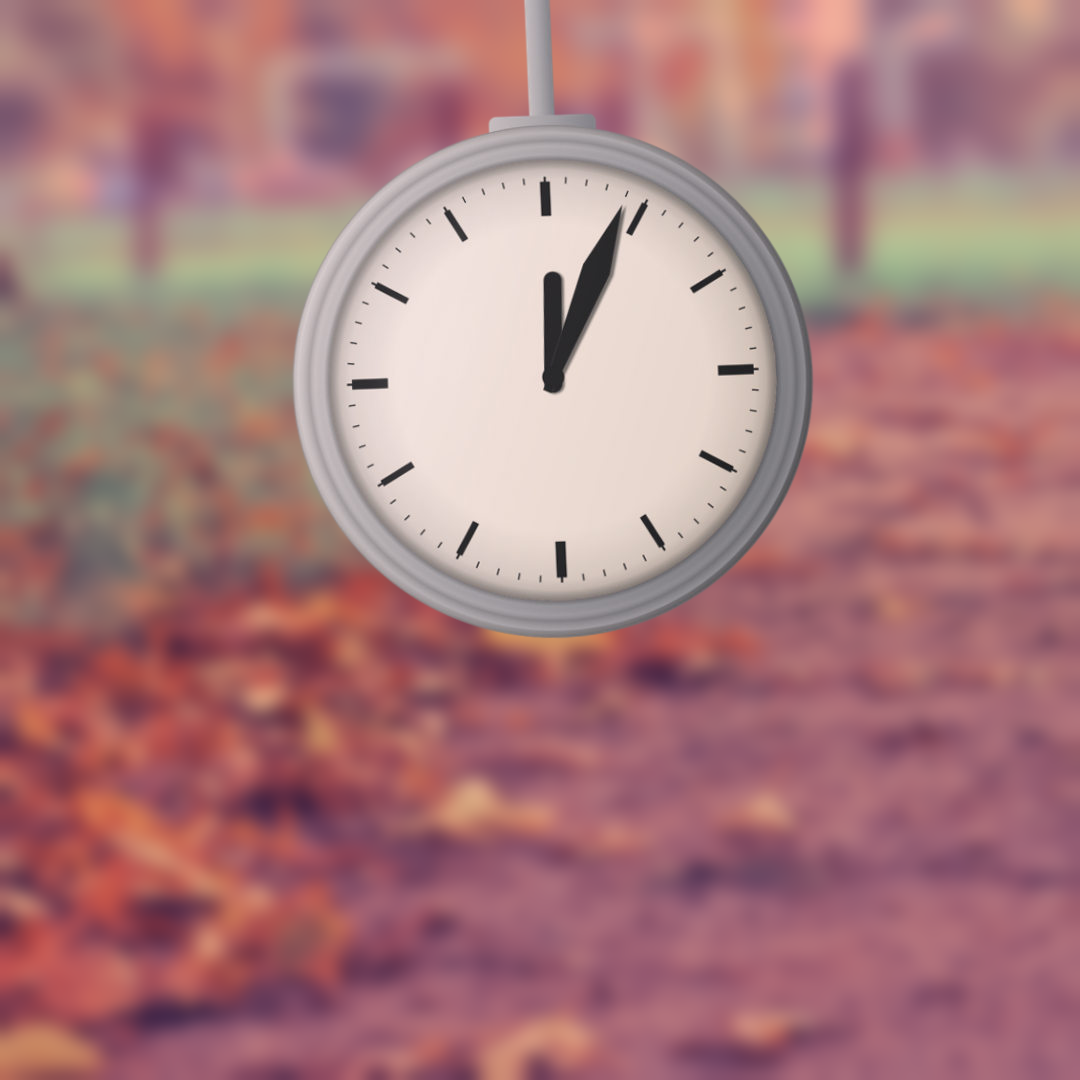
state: 12:04
